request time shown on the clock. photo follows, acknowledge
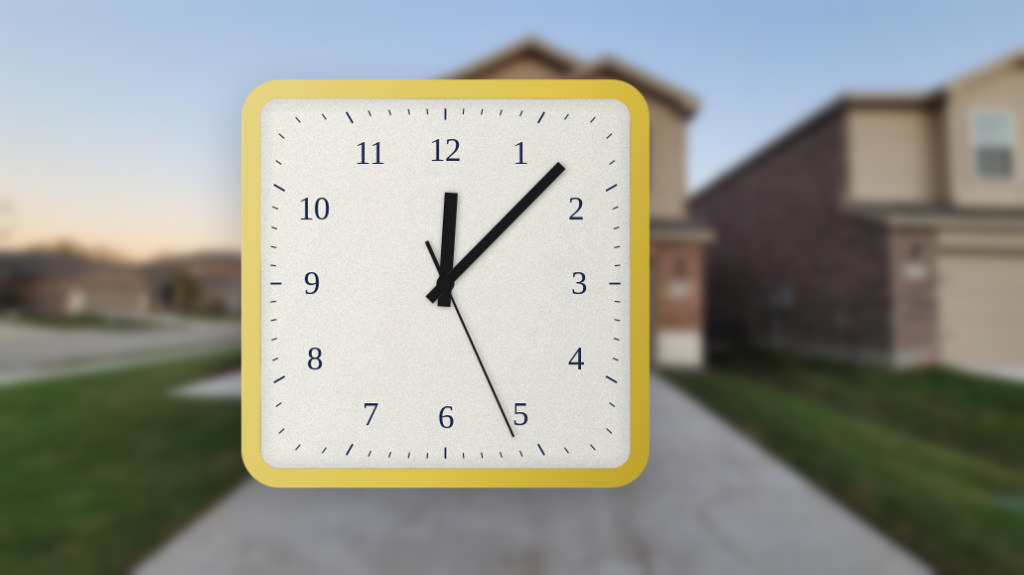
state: 12:07:26
